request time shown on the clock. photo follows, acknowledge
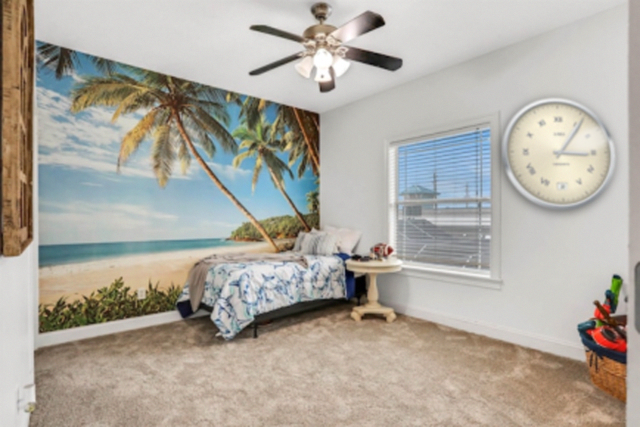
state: 3:06
